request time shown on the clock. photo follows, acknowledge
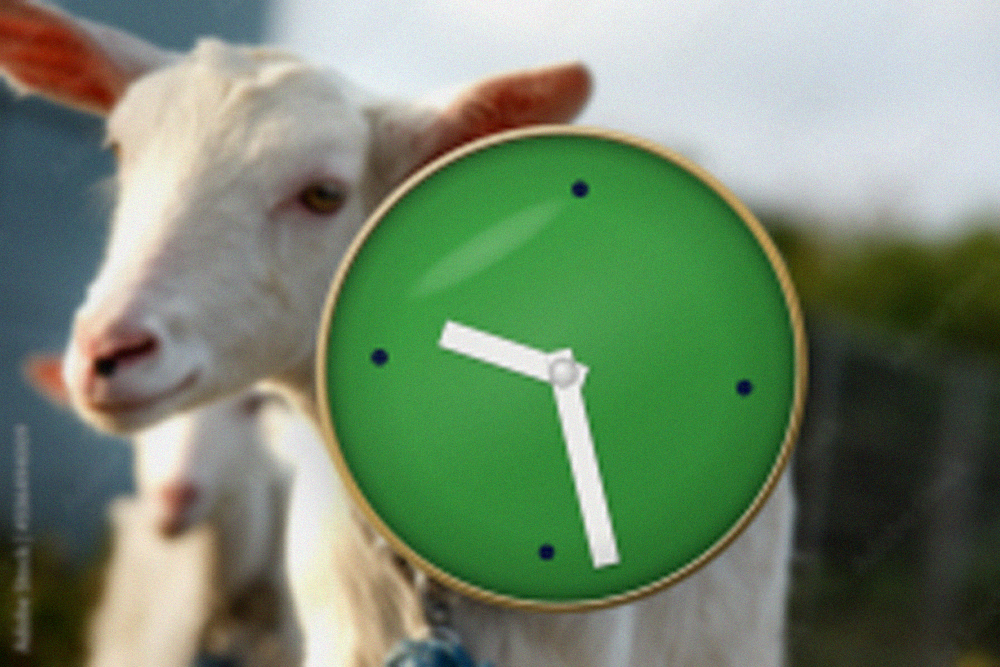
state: 9:27
